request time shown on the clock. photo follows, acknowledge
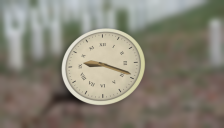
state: 9:19
